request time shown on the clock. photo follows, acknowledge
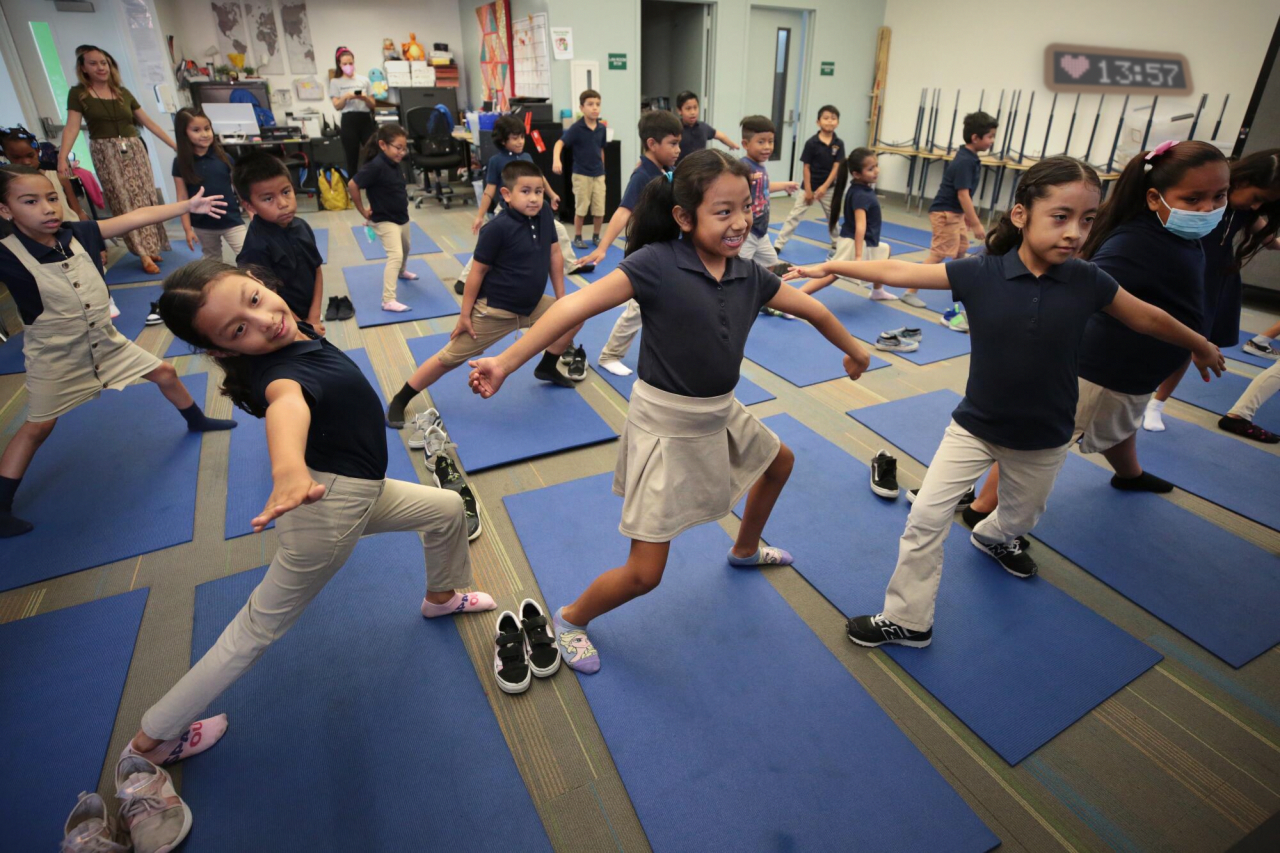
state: 13:57
